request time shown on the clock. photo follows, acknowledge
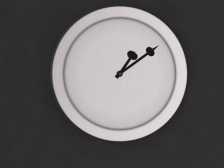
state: 1:09
